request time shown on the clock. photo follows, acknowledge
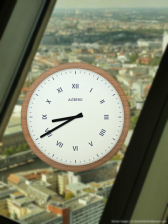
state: 8:40
